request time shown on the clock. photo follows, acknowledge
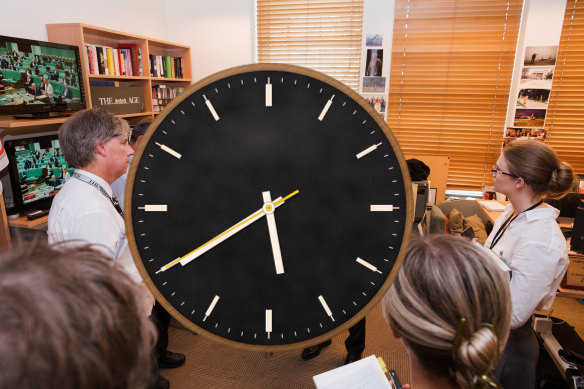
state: 5:39:40
